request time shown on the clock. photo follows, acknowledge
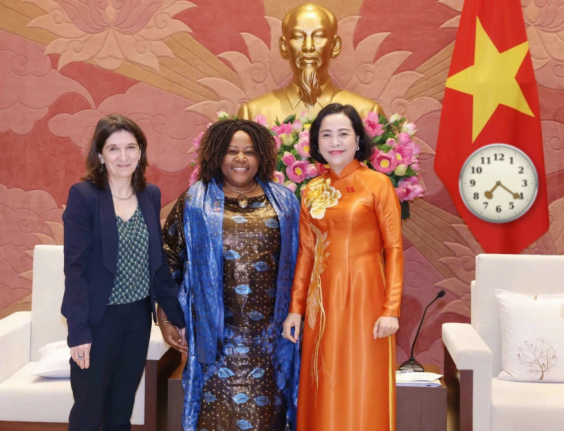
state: 7:21
